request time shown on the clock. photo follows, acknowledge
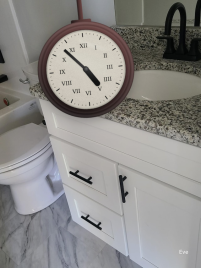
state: 4:53
